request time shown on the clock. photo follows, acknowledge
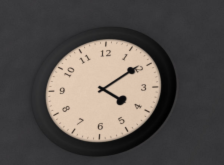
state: 4:09
